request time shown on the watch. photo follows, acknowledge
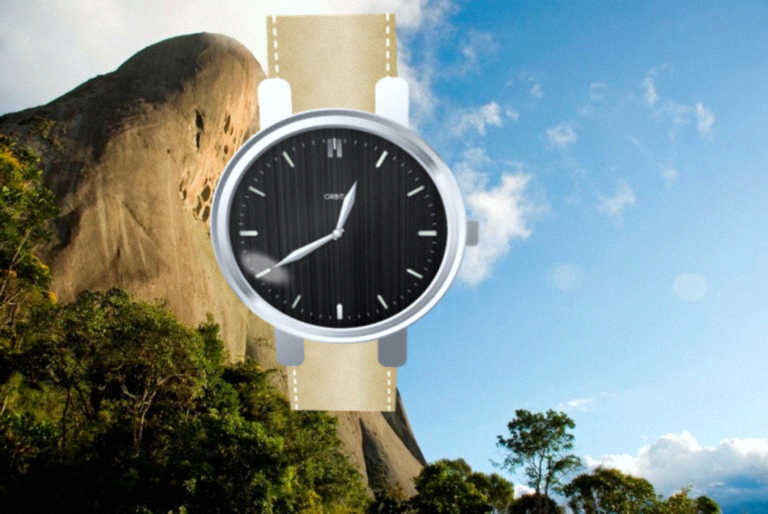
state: 12:40
